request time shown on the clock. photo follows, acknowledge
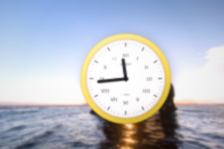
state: 11:44
